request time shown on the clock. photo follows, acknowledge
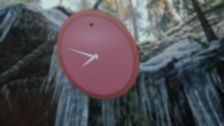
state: 7:47
